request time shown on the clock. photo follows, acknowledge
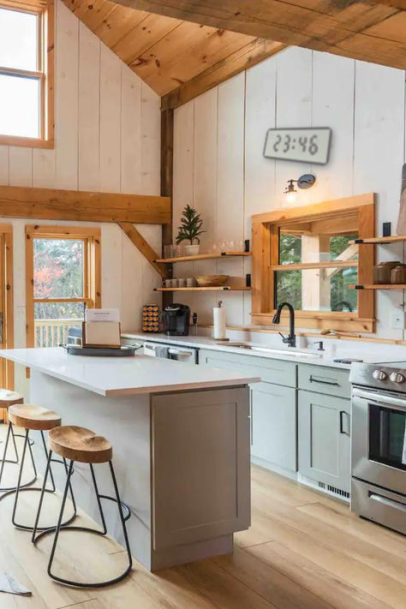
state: 23:46
